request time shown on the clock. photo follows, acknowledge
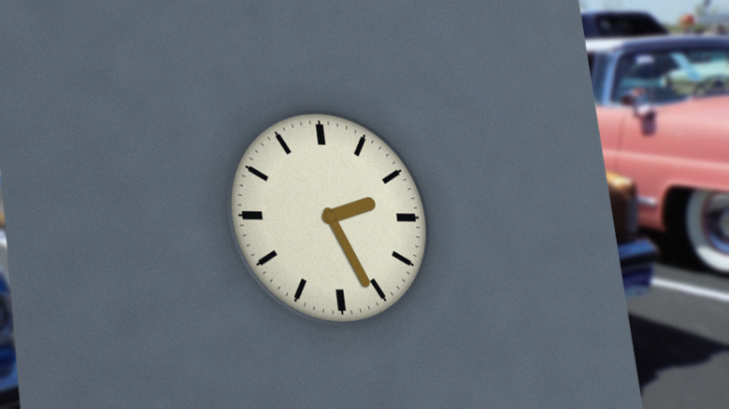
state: 2:26
